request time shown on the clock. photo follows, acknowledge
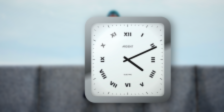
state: 4:11
